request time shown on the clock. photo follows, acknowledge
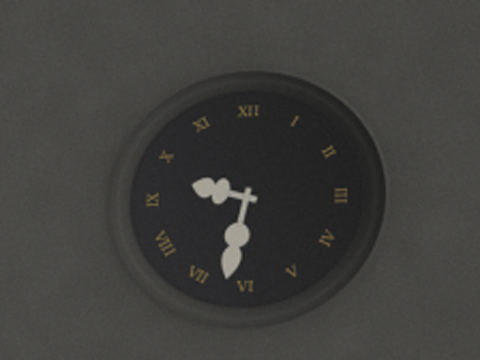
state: 9:32
